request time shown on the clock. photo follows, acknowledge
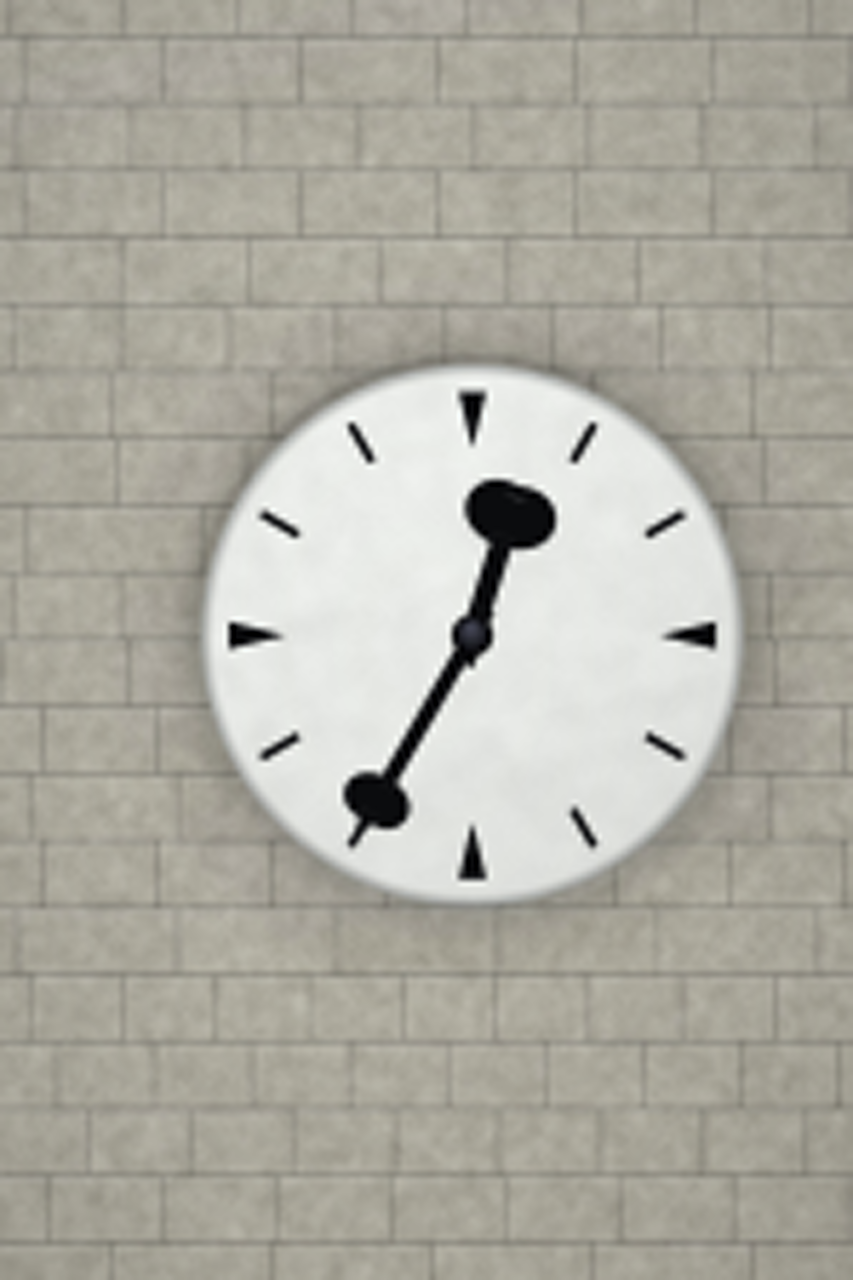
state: 12:35
